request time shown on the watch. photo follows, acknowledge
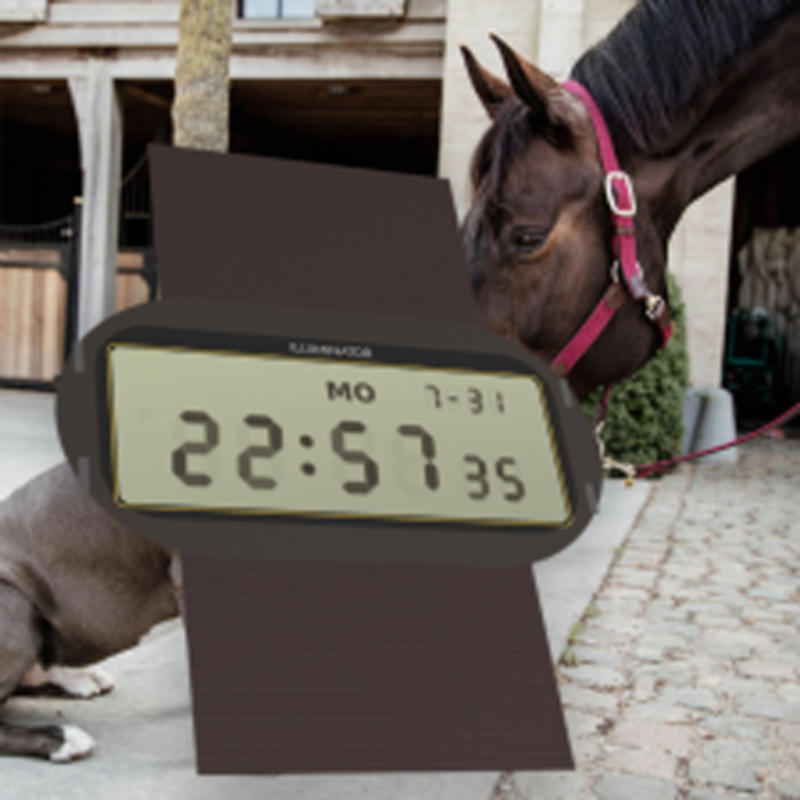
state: 22:57:35
